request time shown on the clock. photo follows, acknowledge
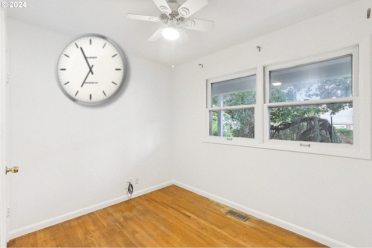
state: 6:56
